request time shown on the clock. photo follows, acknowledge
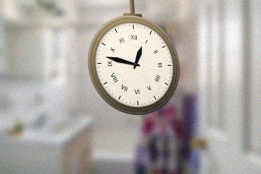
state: 12:47
